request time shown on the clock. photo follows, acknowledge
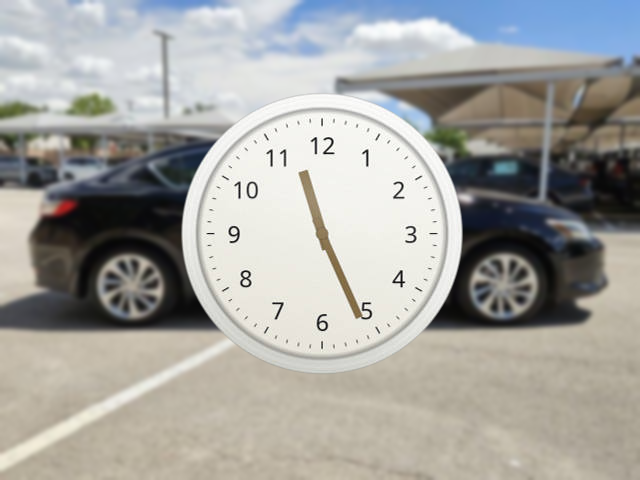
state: 11:26
